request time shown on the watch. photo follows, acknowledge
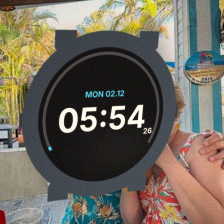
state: 5:54:26
